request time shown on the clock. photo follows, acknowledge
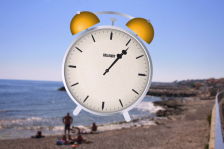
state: 1:06
